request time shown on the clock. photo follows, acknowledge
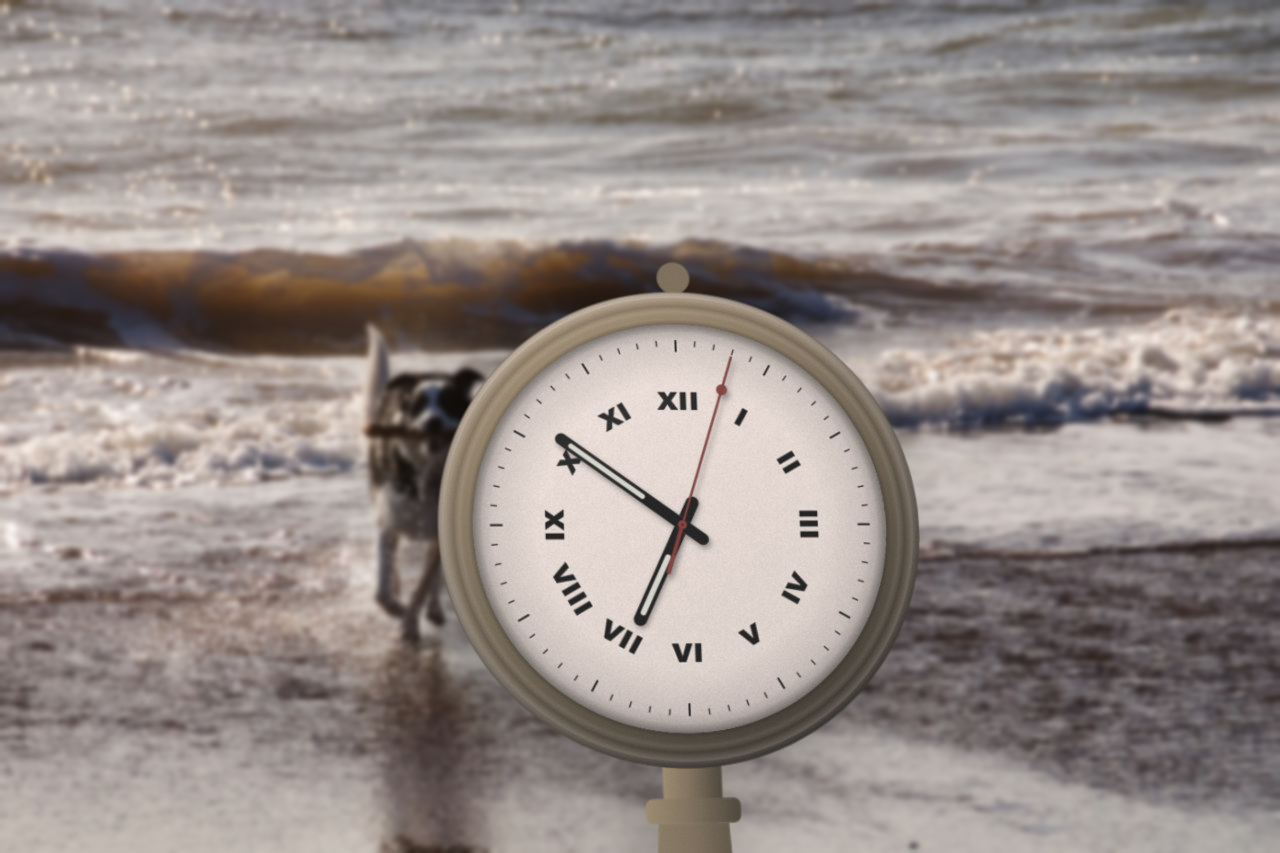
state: 6:51:03
